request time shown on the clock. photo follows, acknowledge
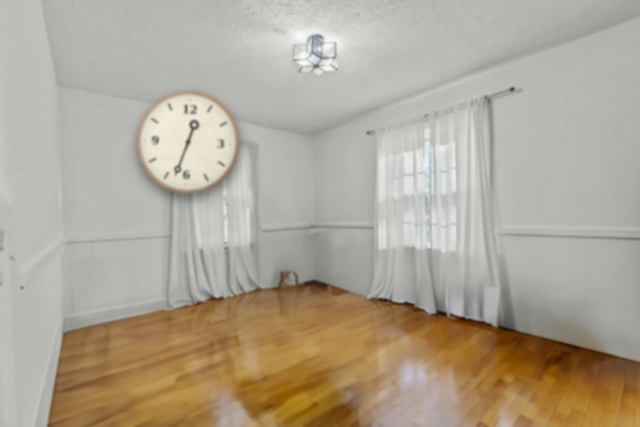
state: 12:33
